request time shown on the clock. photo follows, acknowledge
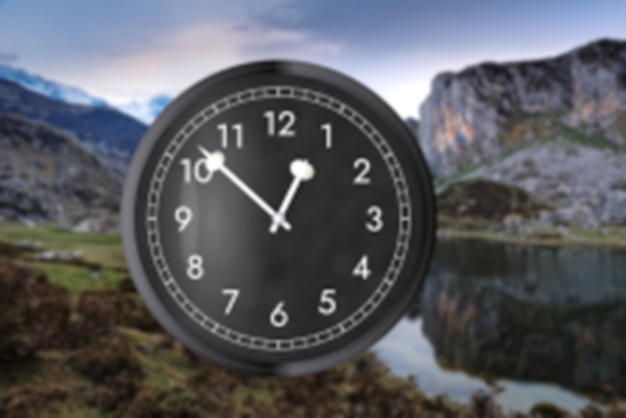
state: 12:52
